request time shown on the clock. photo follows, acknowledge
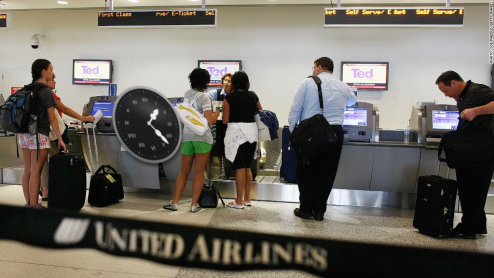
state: 1:23
